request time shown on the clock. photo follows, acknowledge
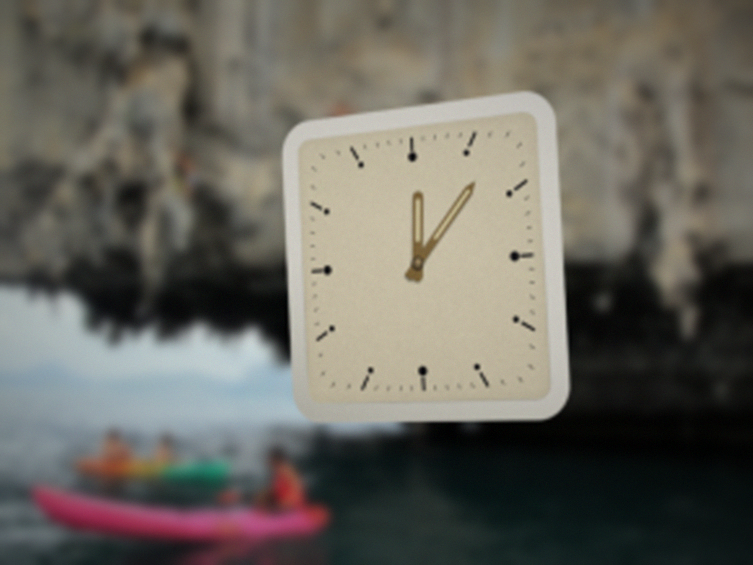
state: 12:07
